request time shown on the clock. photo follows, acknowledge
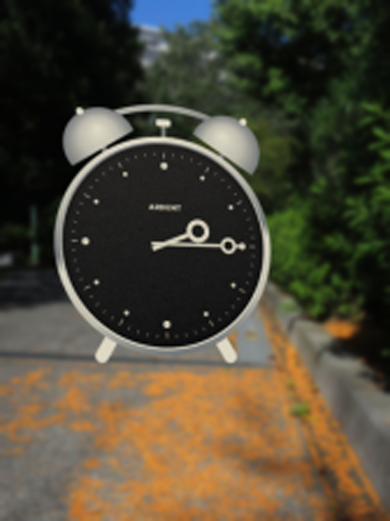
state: 2:15
